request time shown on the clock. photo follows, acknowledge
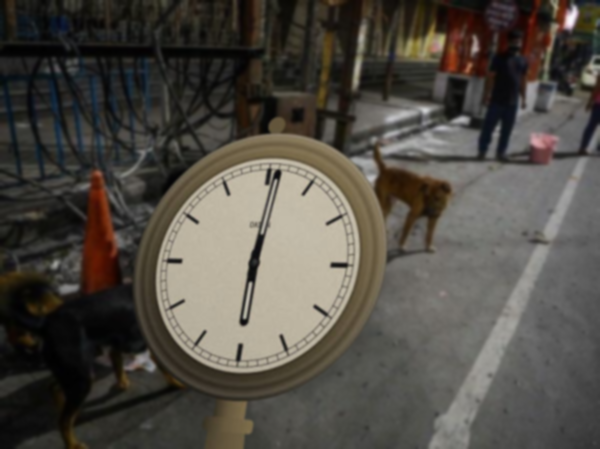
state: 6:01
